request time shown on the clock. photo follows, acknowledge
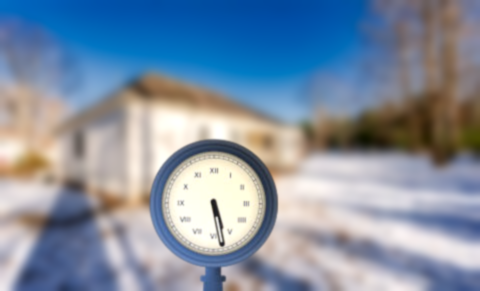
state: 5:28
